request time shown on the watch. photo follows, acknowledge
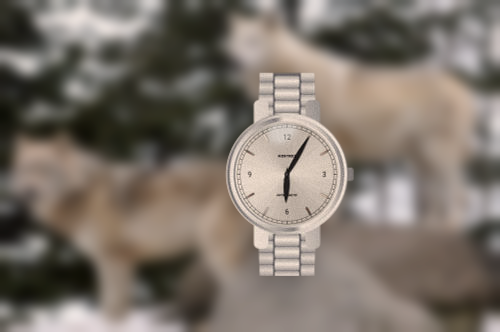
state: 6:05
